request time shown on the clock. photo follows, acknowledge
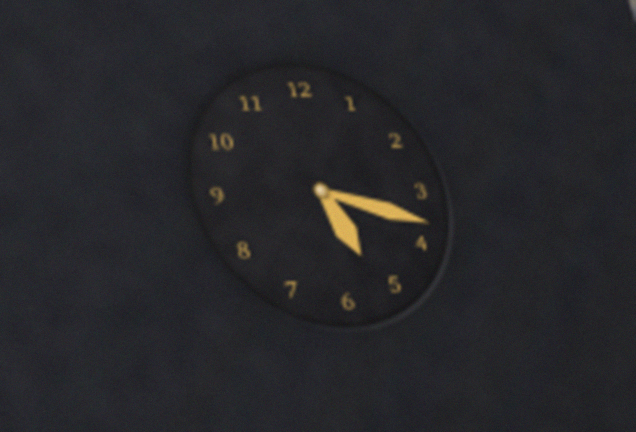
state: 5:18
